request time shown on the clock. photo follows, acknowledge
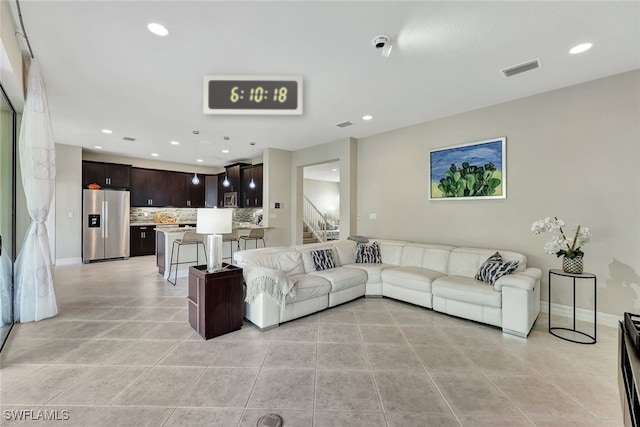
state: 6:10:18
